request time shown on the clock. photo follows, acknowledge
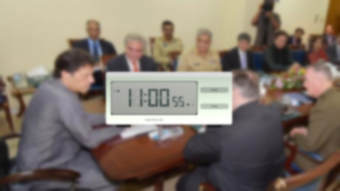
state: 11:00
